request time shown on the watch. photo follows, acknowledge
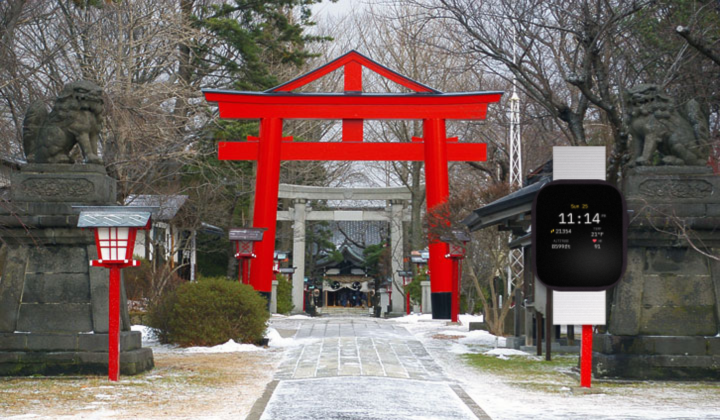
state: 11:14
